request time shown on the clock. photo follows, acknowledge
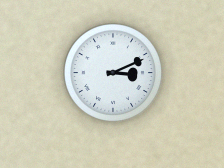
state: 3:11
